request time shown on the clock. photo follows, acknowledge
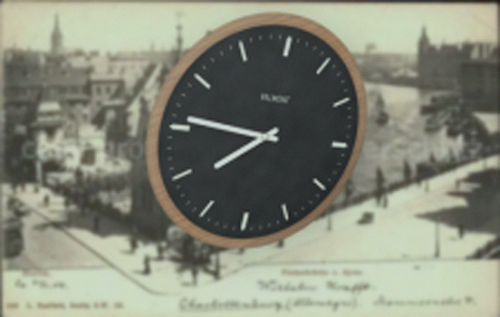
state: 7:46
